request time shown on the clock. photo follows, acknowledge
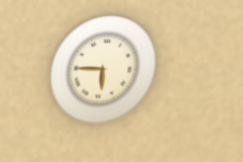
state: 5:45
